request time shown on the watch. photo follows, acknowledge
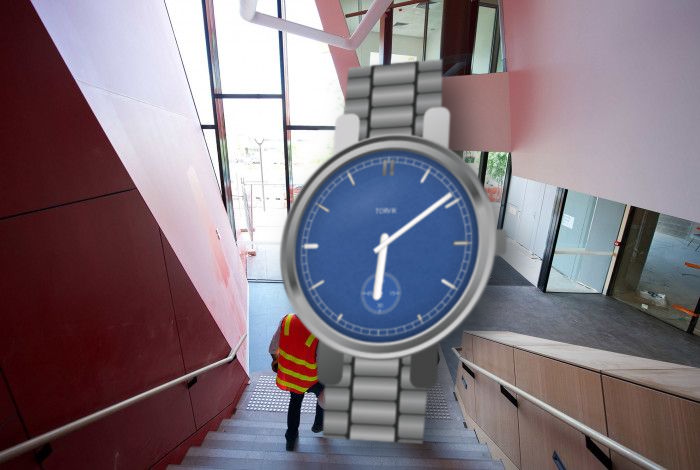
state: 6:09
